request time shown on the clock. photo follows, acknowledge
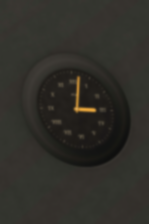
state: 3:02
